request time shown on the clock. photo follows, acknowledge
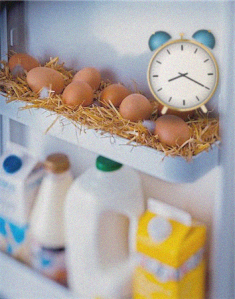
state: 8:20
